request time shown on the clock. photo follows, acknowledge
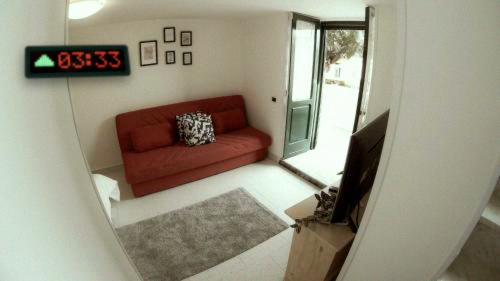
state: 3:33
